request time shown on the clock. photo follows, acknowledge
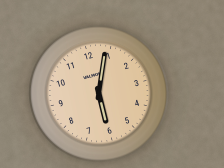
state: 6:04
